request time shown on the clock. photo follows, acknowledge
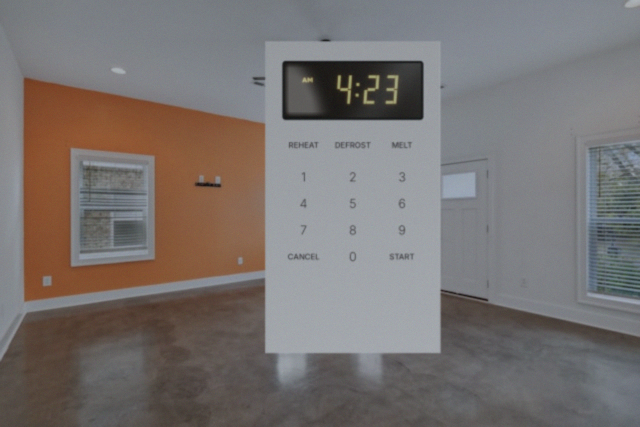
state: 4:23
